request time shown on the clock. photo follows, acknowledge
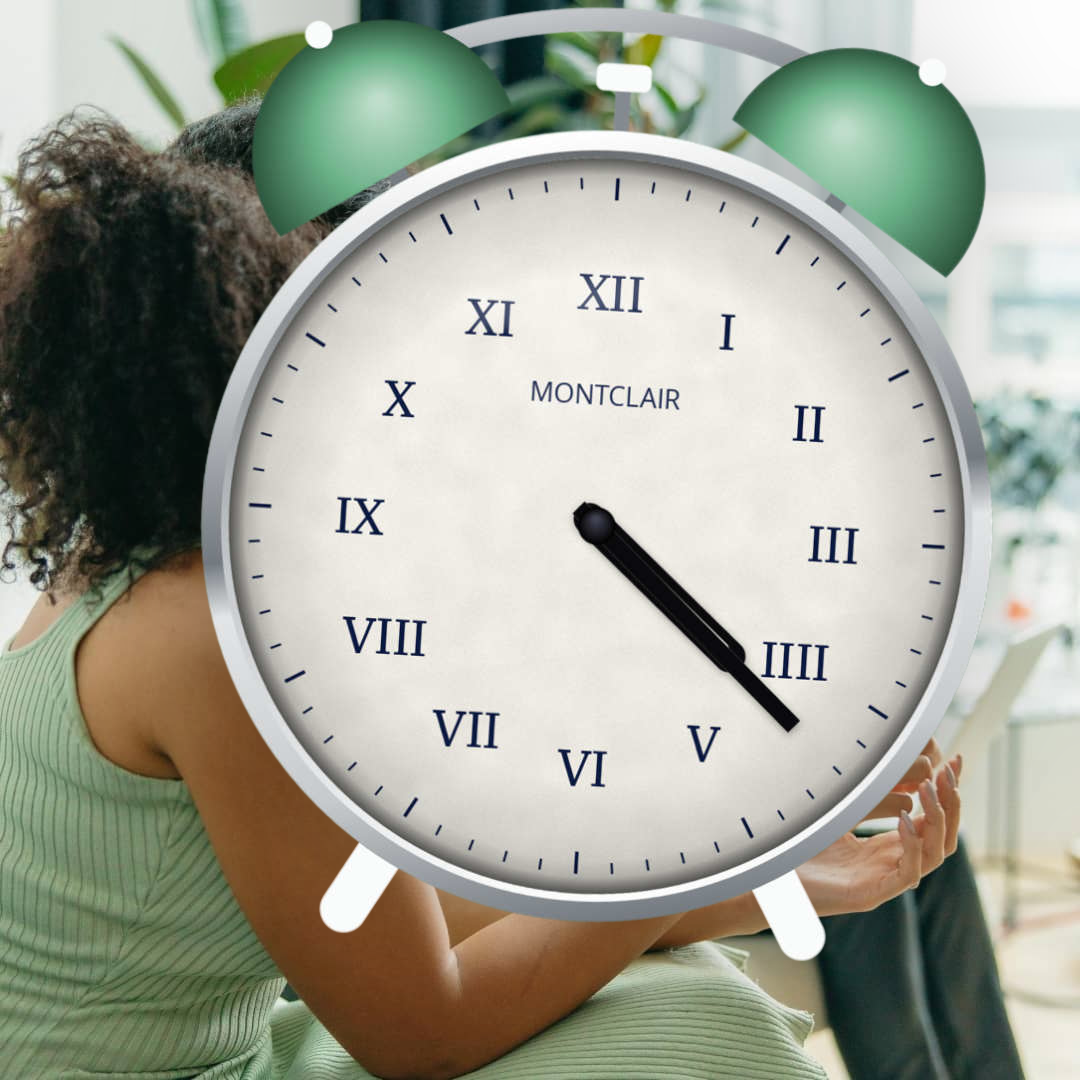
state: 4:22
